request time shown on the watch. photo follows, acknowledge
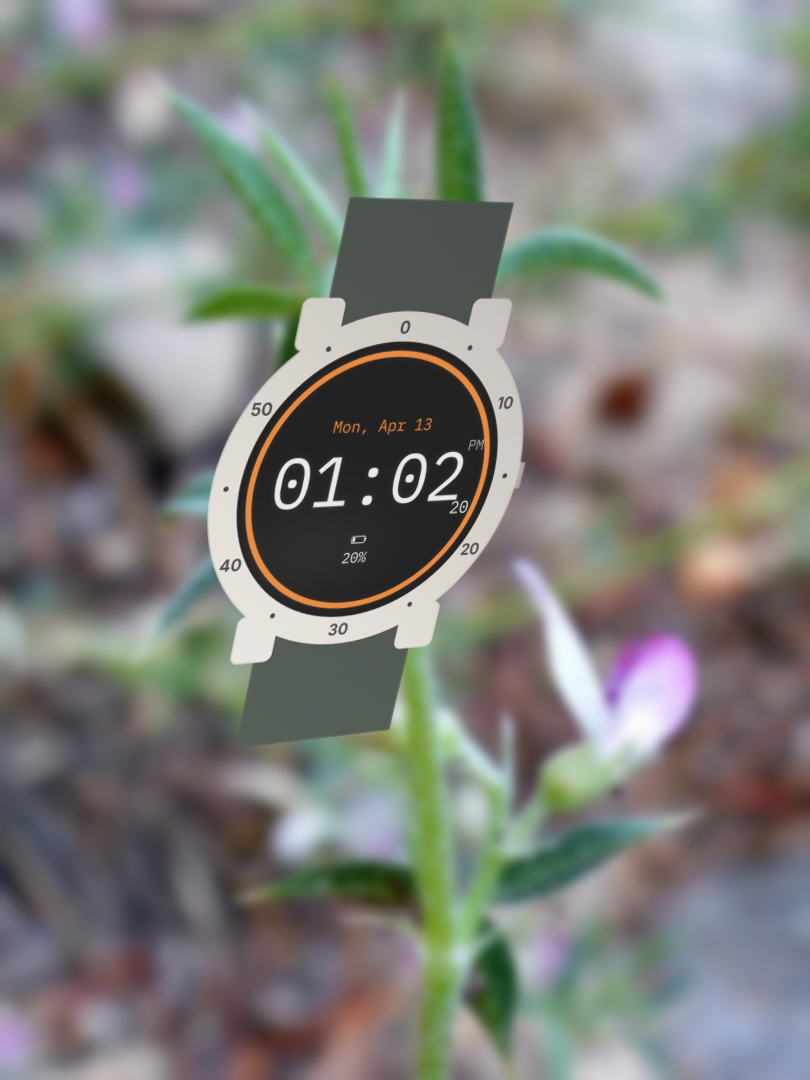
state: 1:02:20
